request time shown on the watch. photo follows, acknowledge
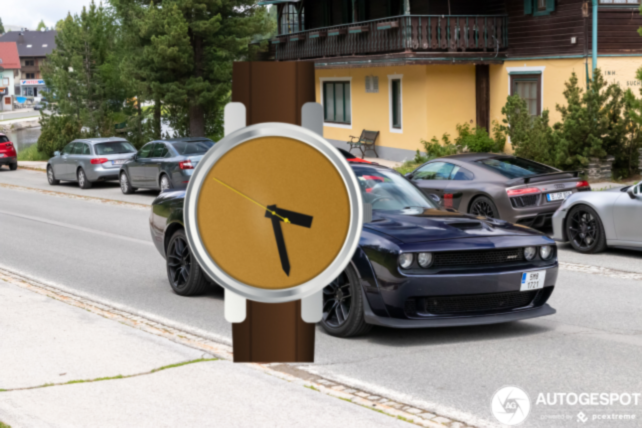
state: 3:27:50
